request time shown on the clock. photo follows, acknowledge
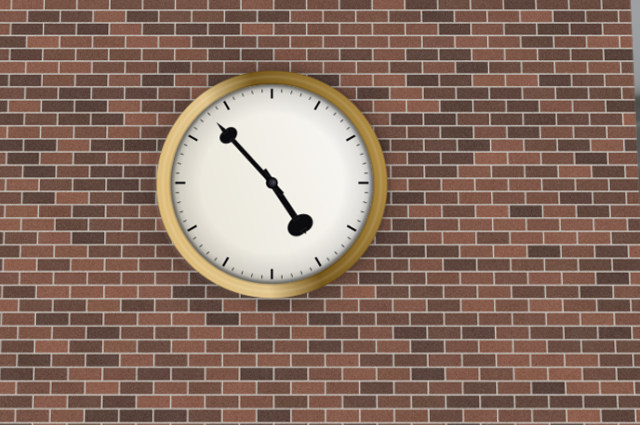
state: 4:53
